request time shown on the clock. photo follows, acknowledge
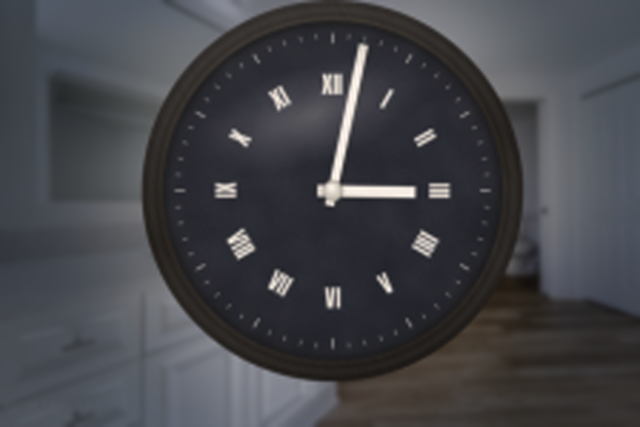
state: 3:02
